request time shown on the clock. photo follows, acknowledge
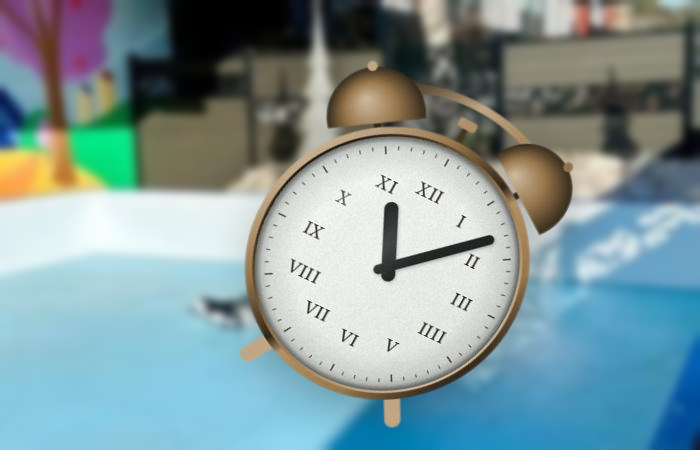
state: 11:08
